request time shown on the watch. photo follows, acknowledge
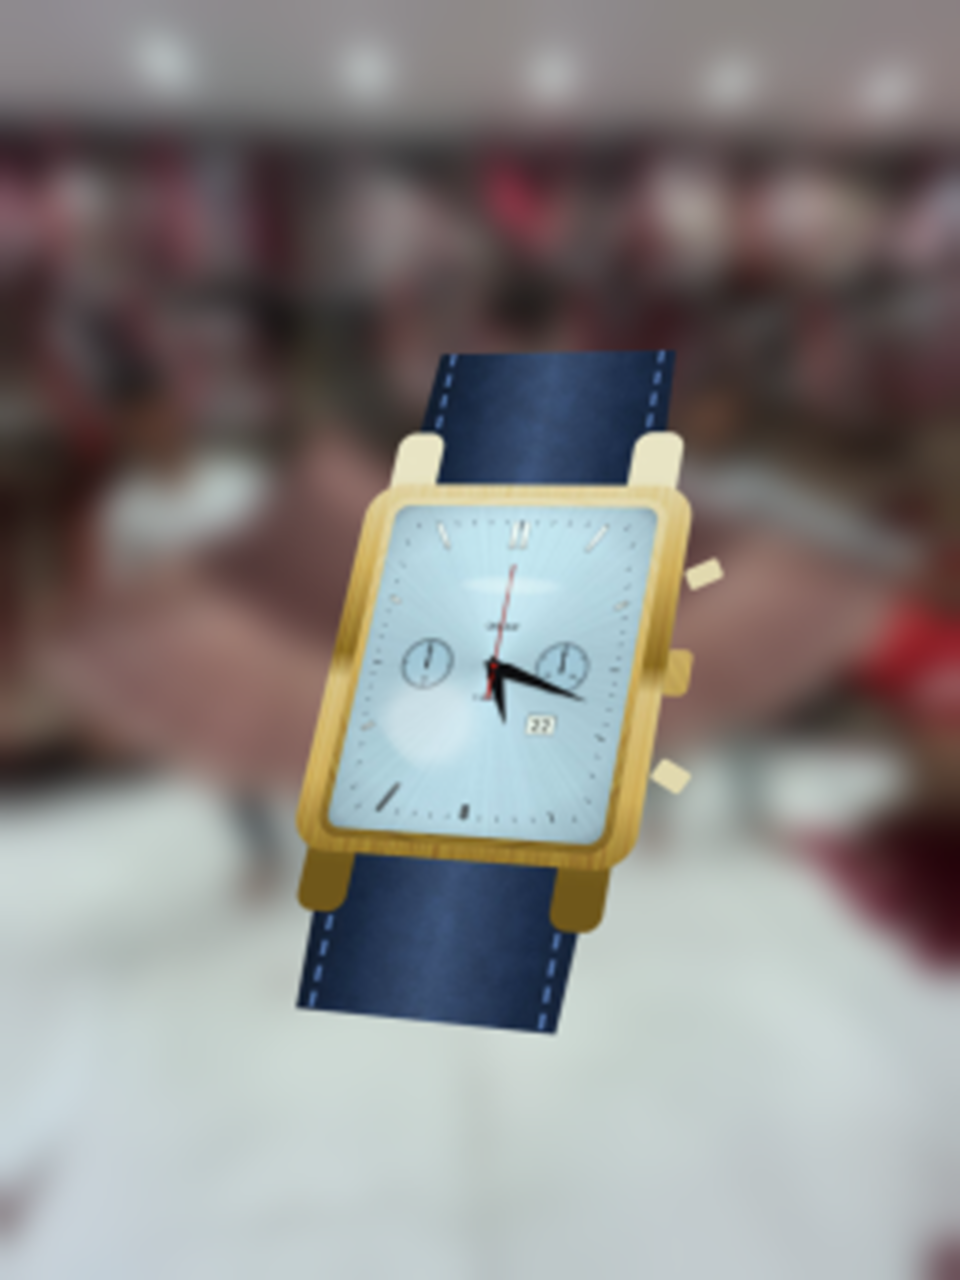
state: 5:18
